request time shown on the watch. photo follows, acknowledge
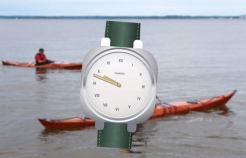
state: 9:48
